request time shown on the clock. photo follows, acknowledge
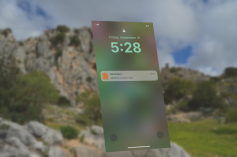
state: 5:28
